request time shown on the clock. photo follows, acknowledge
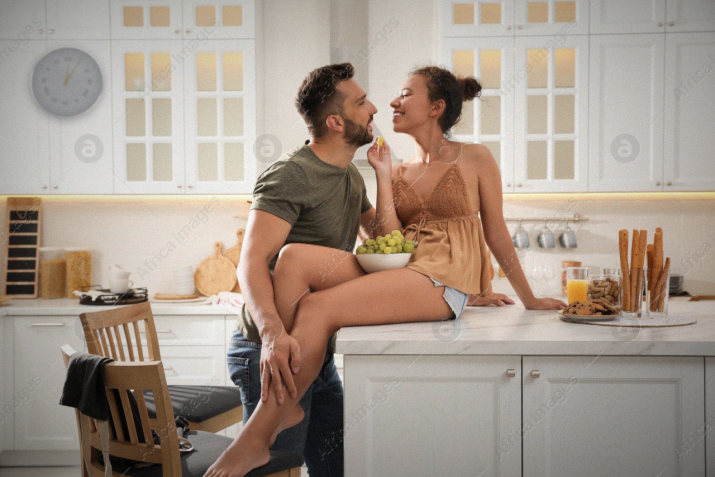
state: 12:05
